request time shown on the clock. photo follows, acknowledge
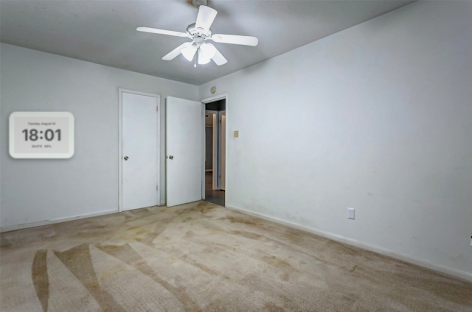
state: 18:01
